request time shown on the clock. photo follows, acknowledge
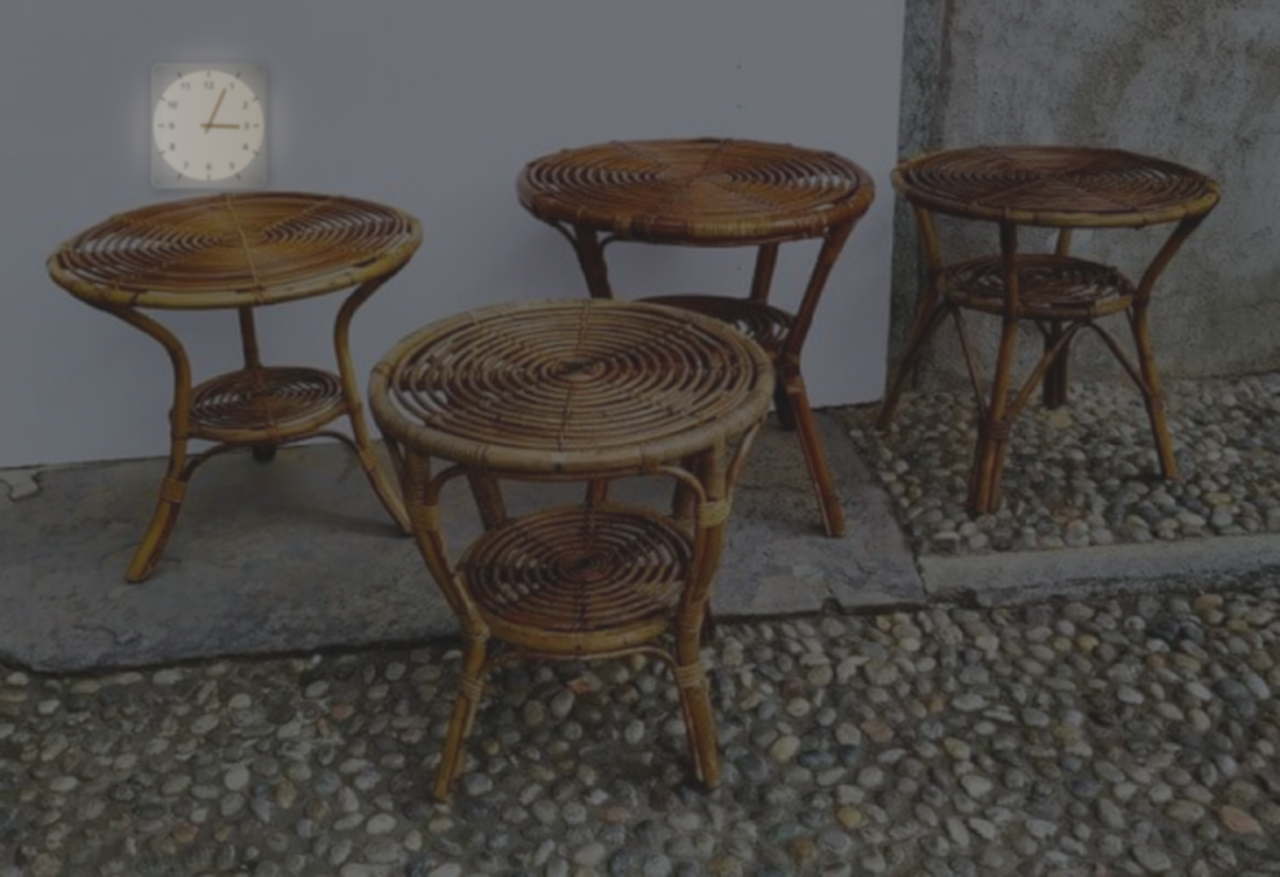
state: 3:04
